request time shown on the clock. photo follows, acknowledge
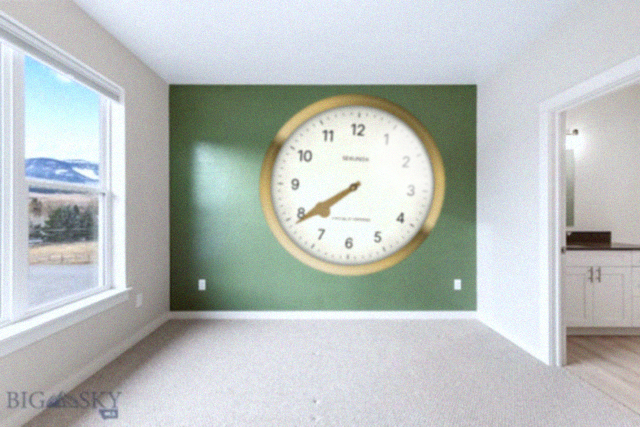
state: 7:39
